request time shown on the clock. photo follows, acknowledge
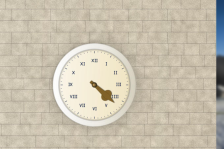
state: 4:22
